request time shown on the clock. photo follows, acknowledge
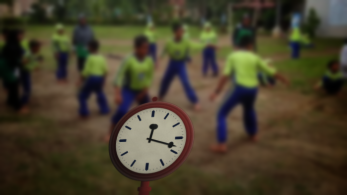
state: 12:18
